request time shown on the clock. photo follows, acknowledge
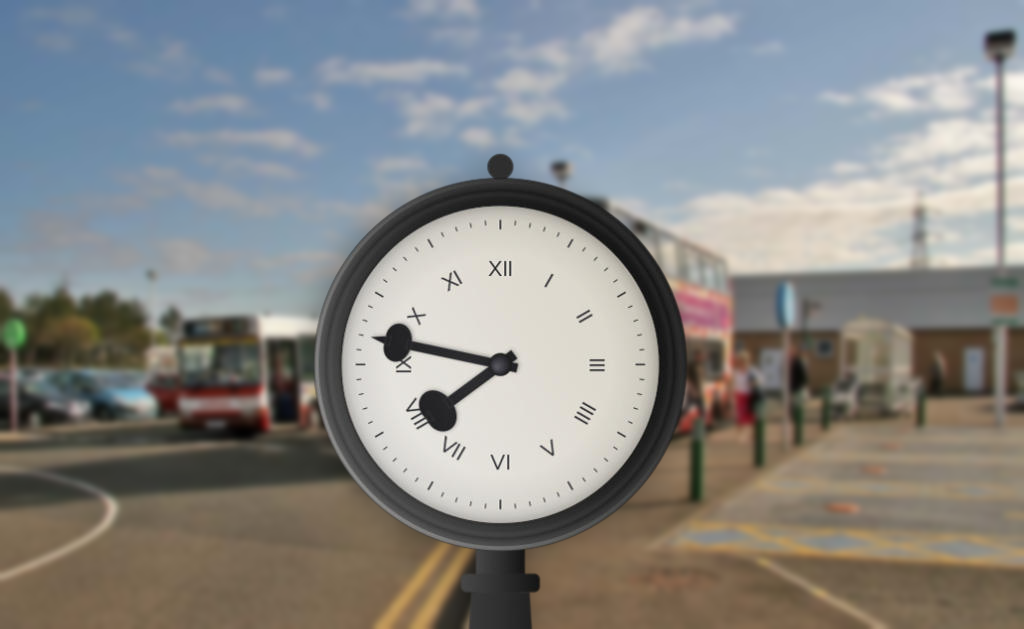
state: 7:47
